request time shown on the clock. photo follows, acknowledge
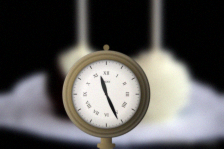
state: 11:26
